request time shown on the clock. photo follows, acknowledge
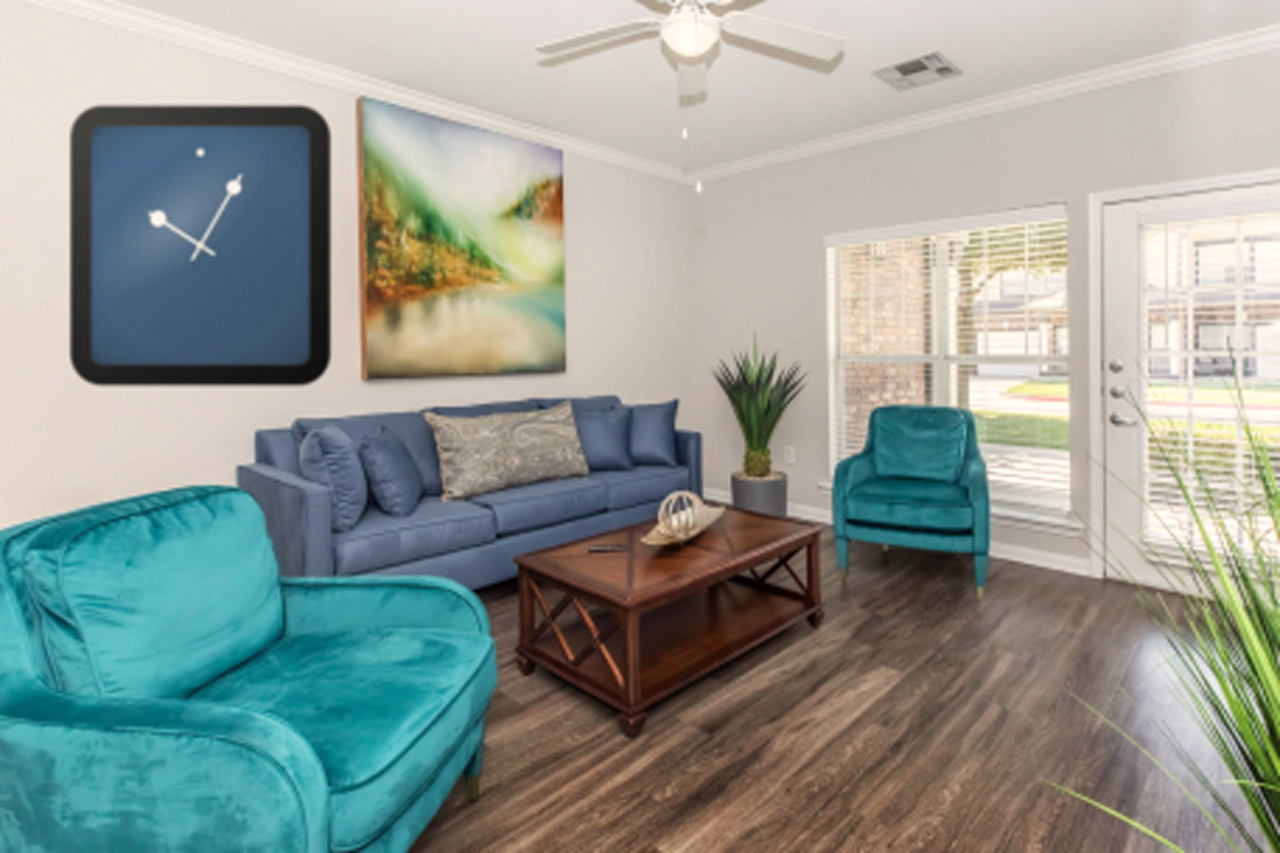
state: 10:05
